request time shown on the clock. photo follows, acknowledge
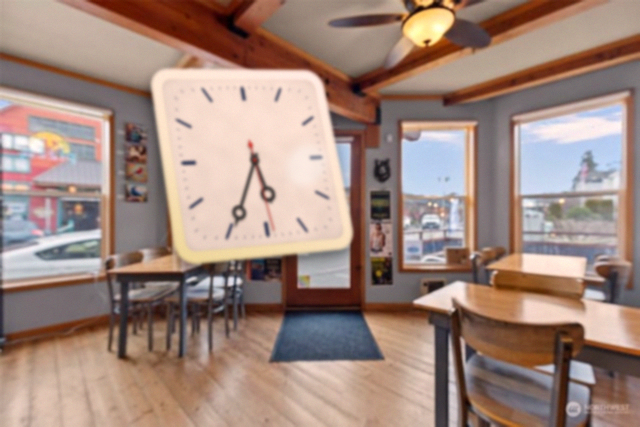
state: 5:34:29
